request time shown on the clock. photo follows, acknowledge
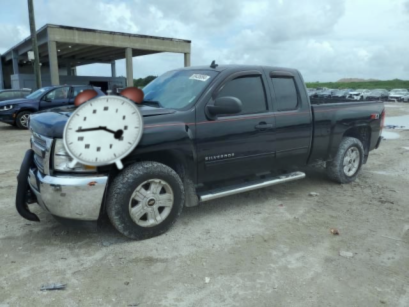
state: 3:44
